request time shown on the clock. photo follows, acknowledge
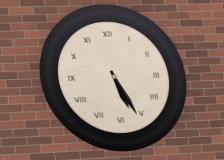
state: 5:26
